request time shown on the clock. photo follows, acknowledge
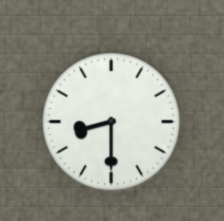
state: 8:30
